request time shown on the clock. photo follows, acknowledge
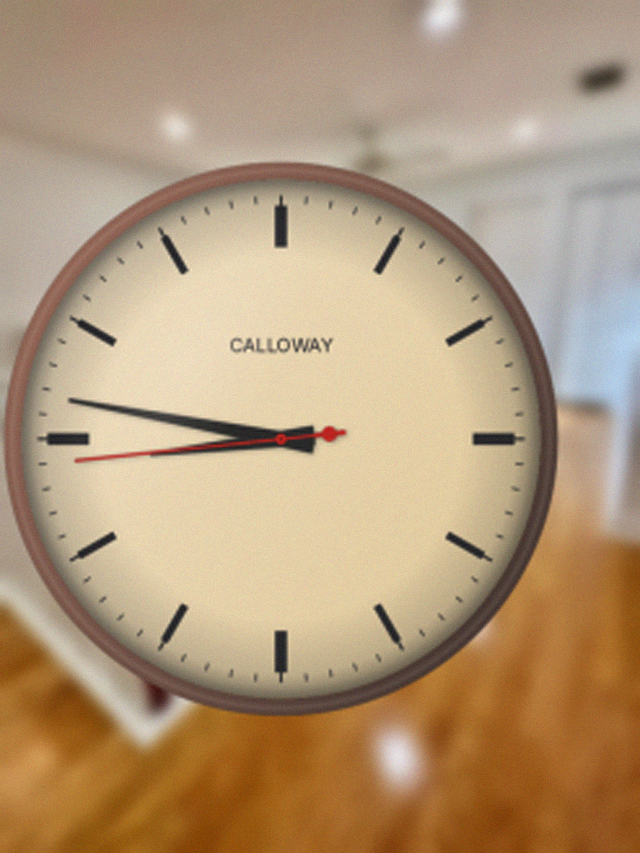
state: 8:46:44
